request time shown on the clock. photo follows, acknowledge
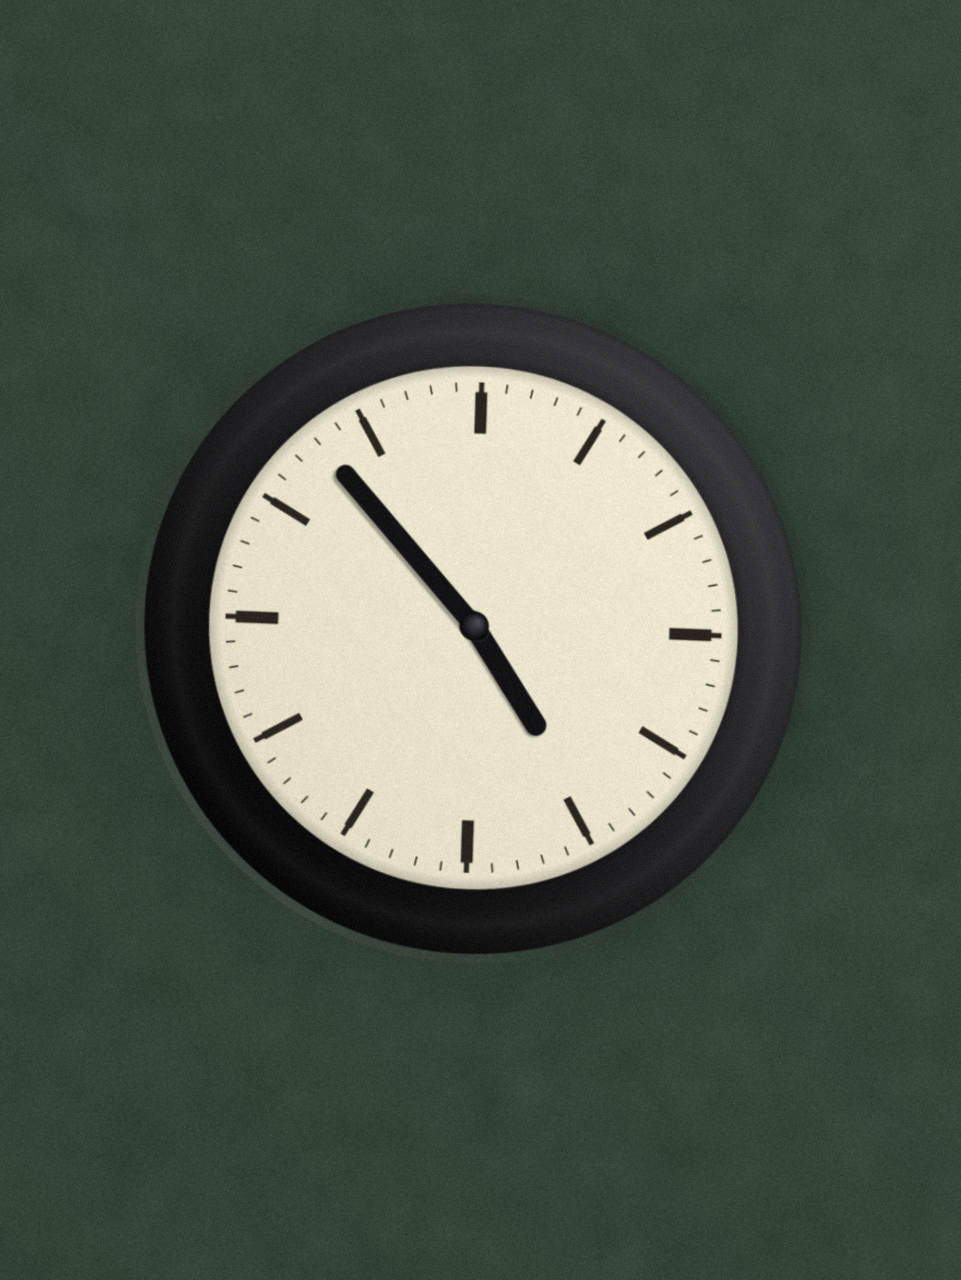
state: 4:53
